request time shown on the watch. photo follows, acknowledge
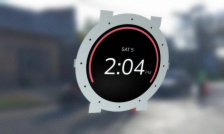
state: 2:04
